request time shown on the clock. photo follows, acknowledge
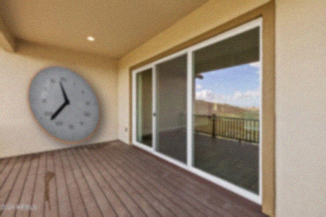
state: 11:38
